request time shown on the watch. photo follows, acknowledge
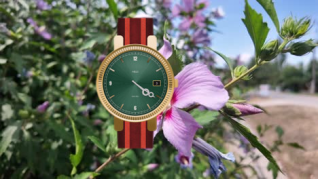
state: 4:21
